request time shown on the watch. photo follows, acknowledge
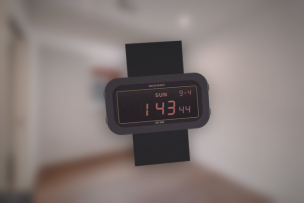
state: 1:43:44
